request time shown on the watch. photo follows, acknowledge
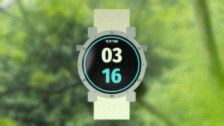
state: 3:16
